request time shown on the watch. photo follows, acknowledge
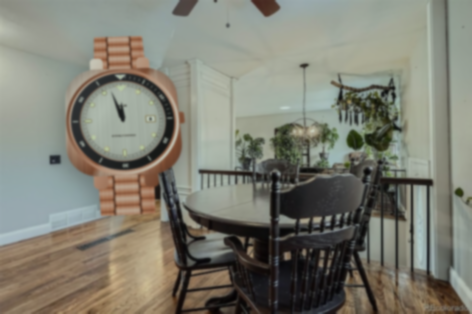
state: 11:57
